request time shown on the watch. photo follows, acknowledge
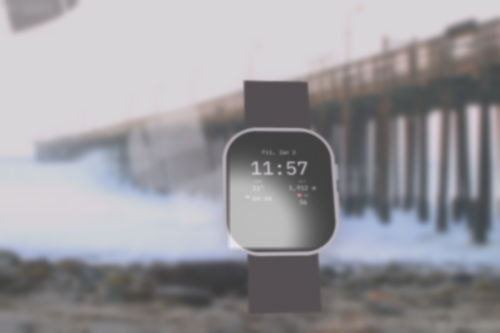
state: 11:57
